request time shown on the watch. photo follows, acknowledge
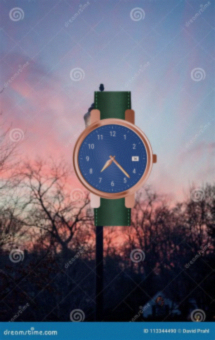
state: 7:23
